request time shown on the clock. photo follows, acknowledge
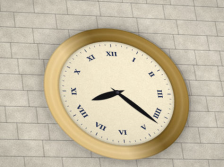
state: 8:22
